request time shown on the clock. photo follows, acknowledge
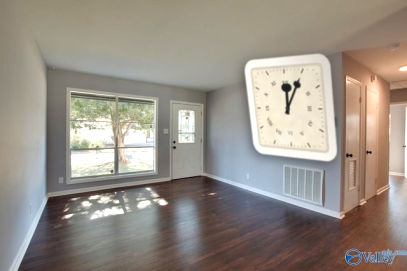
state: 12:05
